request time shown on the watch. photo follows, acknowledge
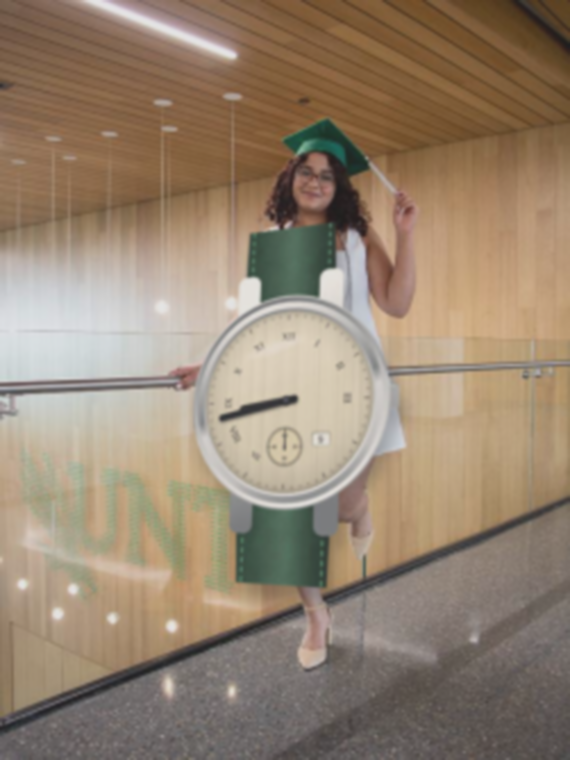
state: 8:43
